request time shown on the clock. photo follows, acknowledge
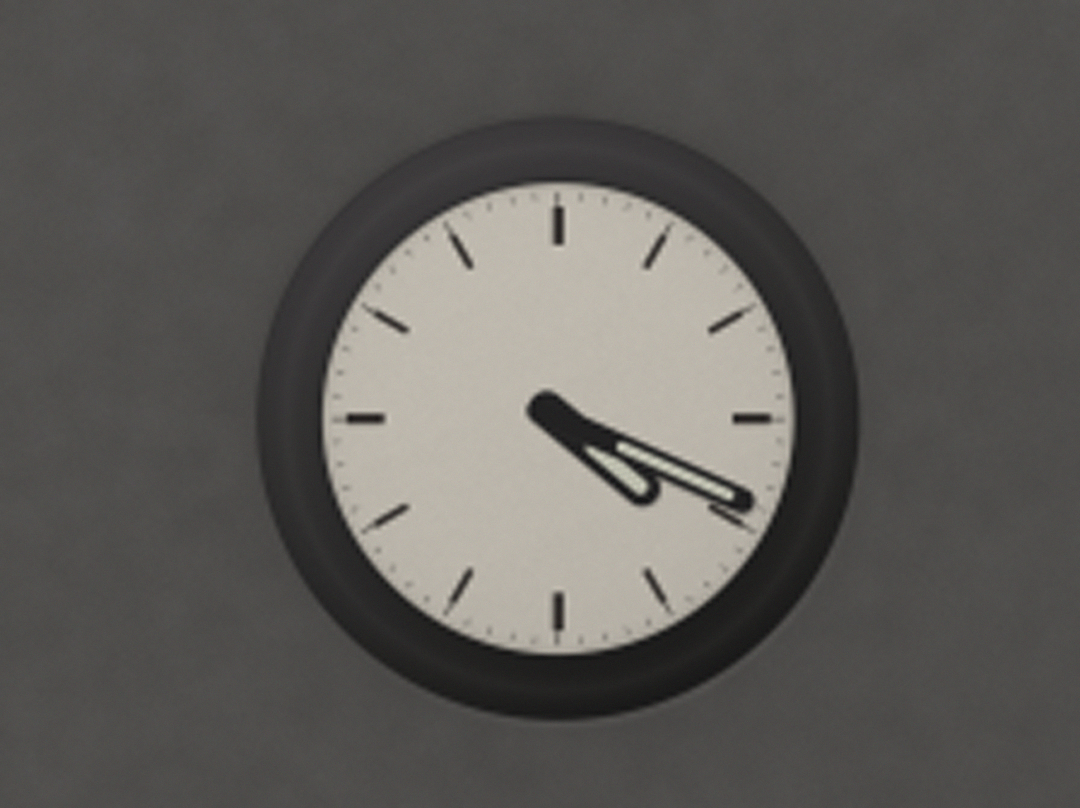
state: 4:19
